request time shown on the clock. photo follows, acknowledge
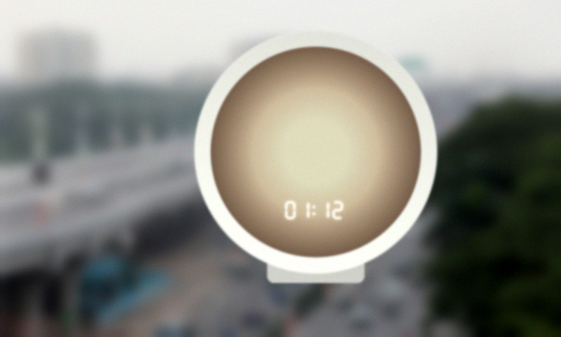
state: 1:12
